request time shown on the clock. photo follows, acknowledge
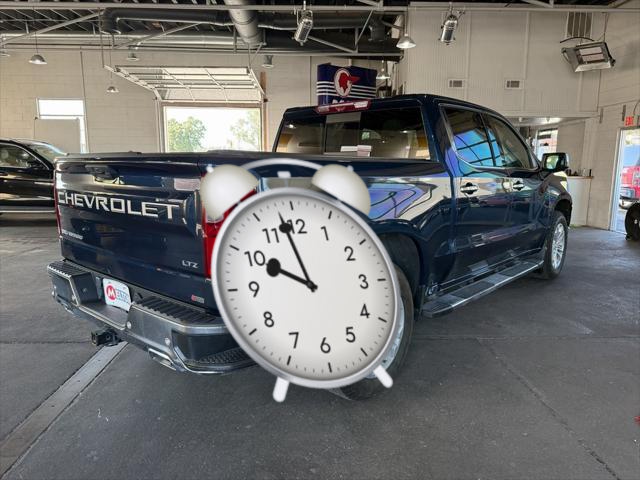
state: 9:58
